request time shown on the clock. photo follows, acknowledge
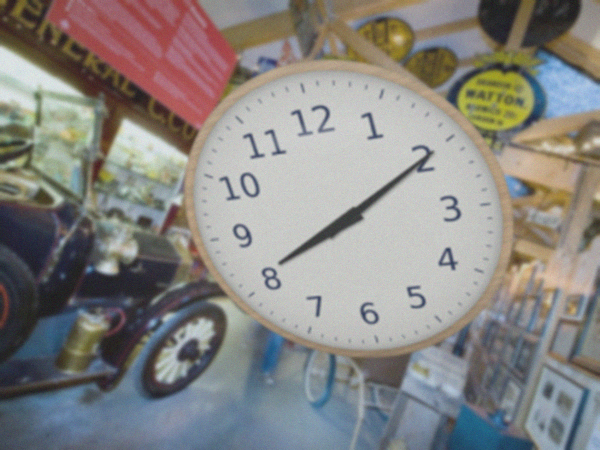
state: 8:10
